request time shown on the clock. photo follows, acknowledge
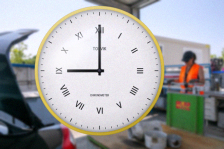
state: 9:00
